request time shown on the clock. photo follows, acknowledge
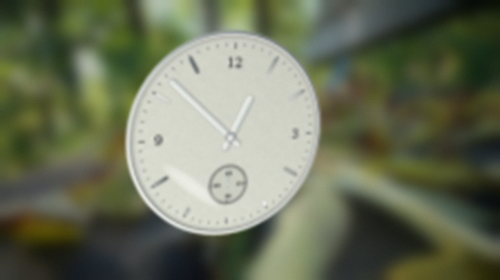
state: 12:52
